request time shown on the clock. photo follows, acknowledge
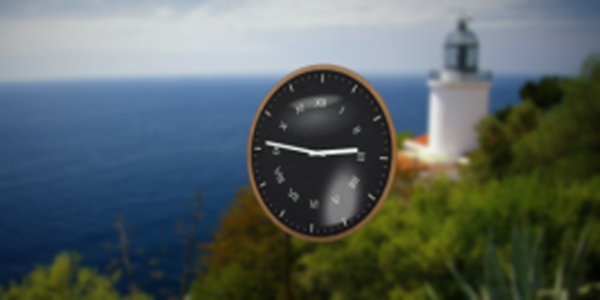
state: 2:46
